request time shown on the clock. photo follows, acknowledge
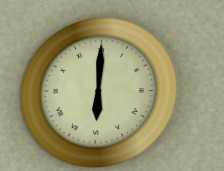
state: 6:00
